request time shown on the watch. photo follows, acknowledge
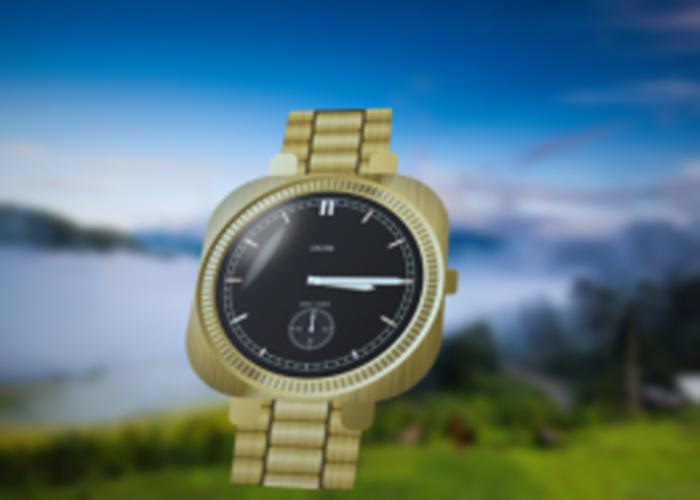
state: 3:15
